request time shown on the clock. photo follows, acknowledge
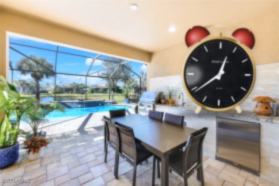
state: 12:39
